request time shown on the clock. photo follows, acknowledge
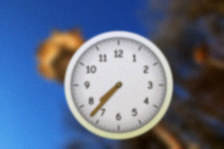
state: 7:37
